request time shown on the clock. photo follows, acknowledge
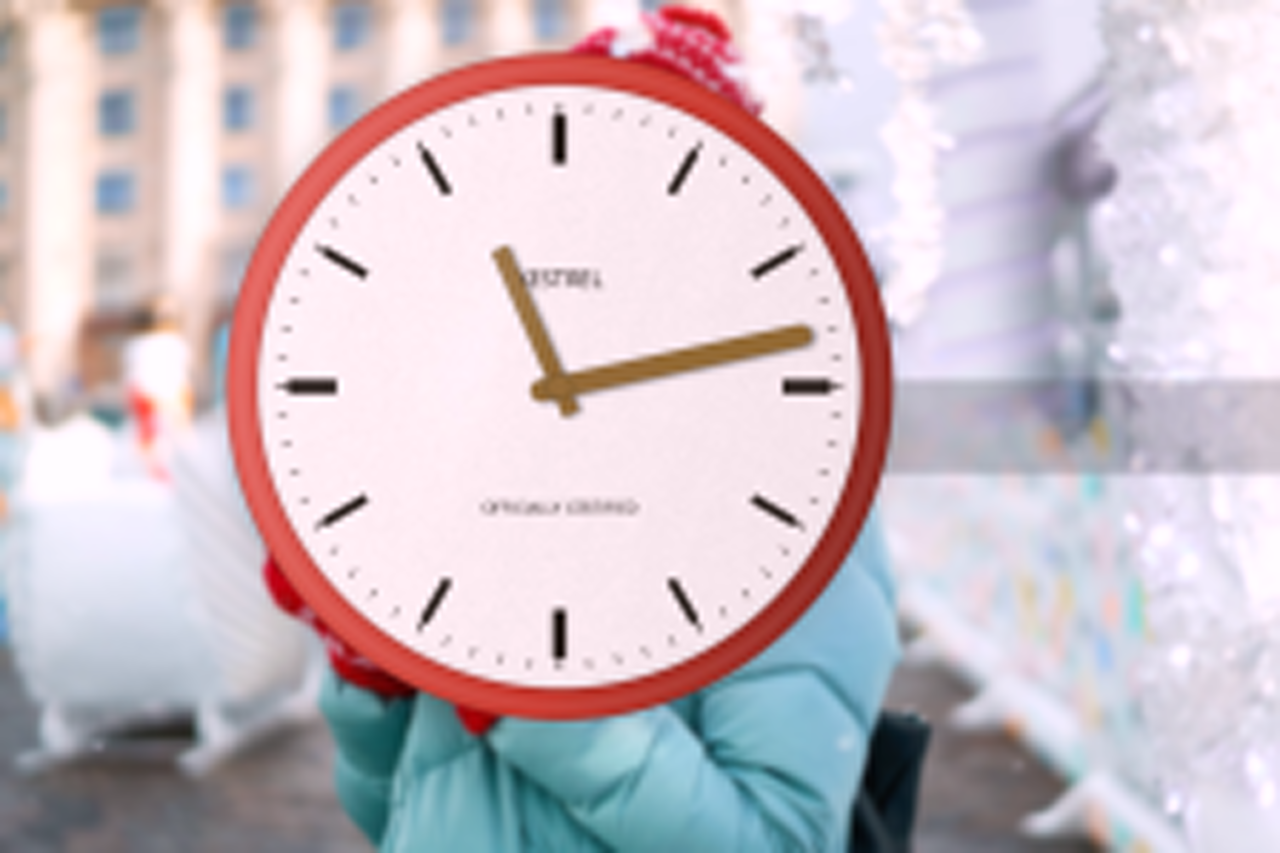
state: 11:13
